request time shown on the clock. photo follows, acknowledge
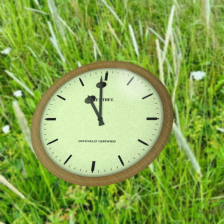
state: 10:59
